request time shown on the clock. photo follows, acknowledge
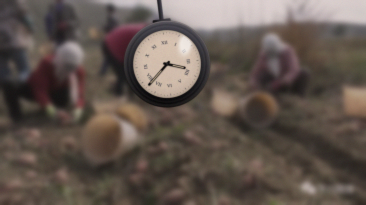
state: 3:38
